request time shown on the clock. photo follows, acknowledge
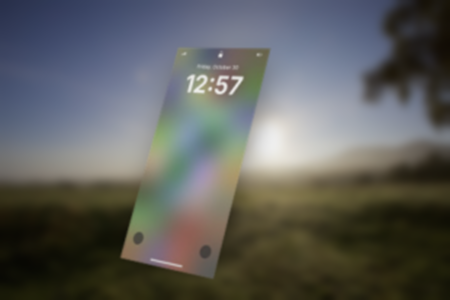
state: 12:57
